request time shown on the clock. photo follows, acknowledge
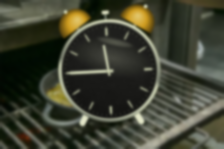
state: 11:45
